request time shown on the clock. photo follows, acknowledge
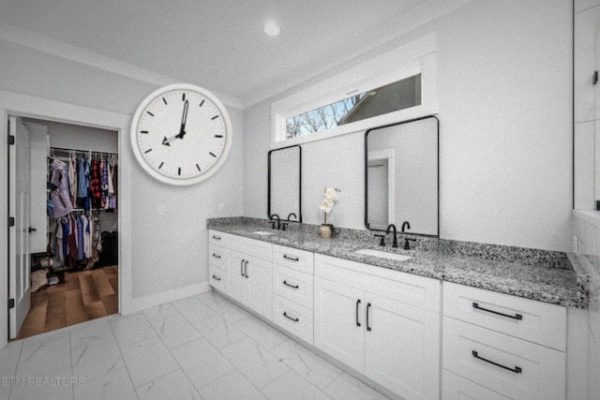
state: 8:01
